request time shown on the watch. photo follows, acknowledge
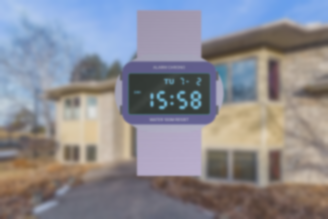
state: 15:58
